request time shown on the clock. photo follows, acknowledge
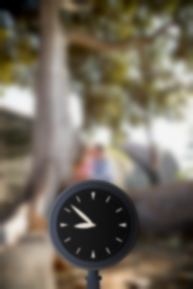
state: 8:52
